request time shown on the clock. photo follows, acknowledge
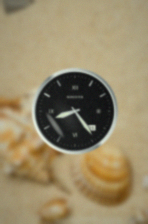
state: 8:24
